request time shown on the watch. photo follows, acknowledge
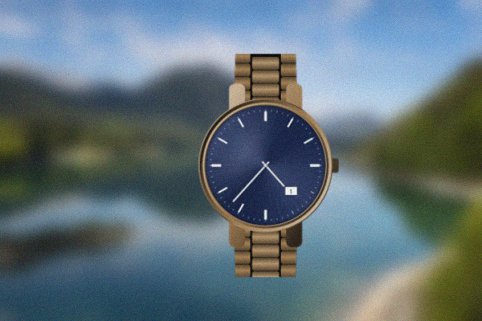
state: 4:37
